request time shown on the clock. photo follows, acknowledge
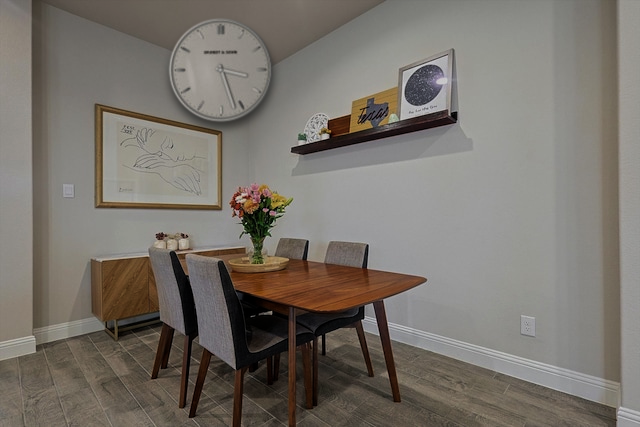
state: 3:27
